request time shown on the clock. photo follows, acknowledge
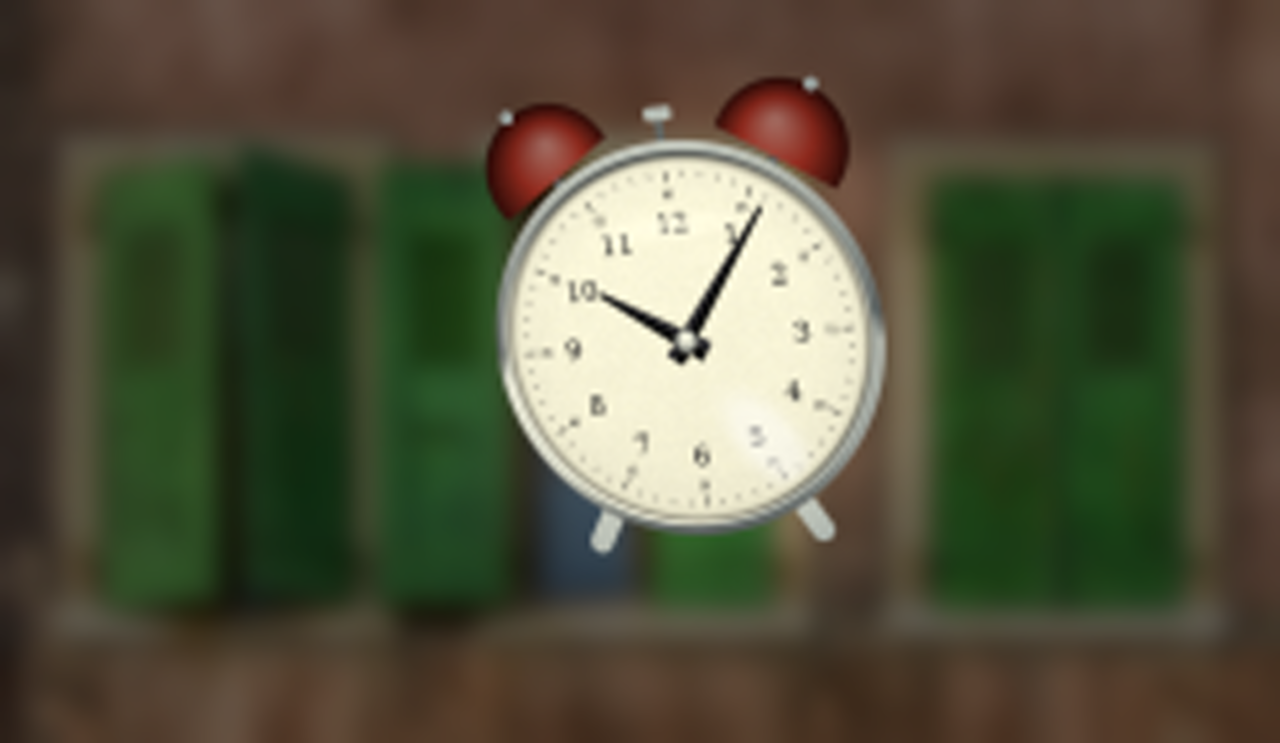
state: 10:06
